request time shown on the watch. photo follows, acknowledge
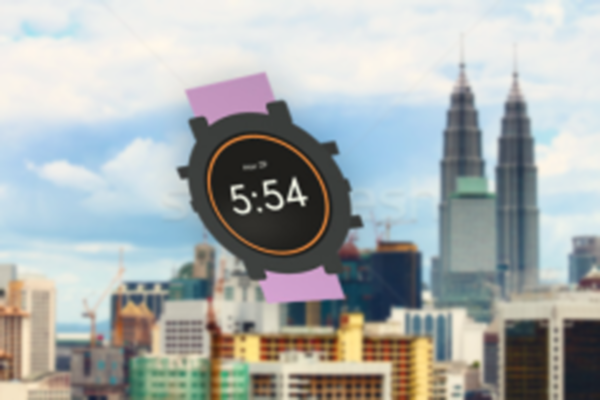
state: 5:54
